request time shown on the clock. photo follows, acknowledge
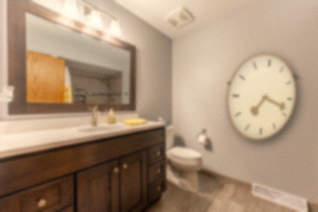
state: 7:18
